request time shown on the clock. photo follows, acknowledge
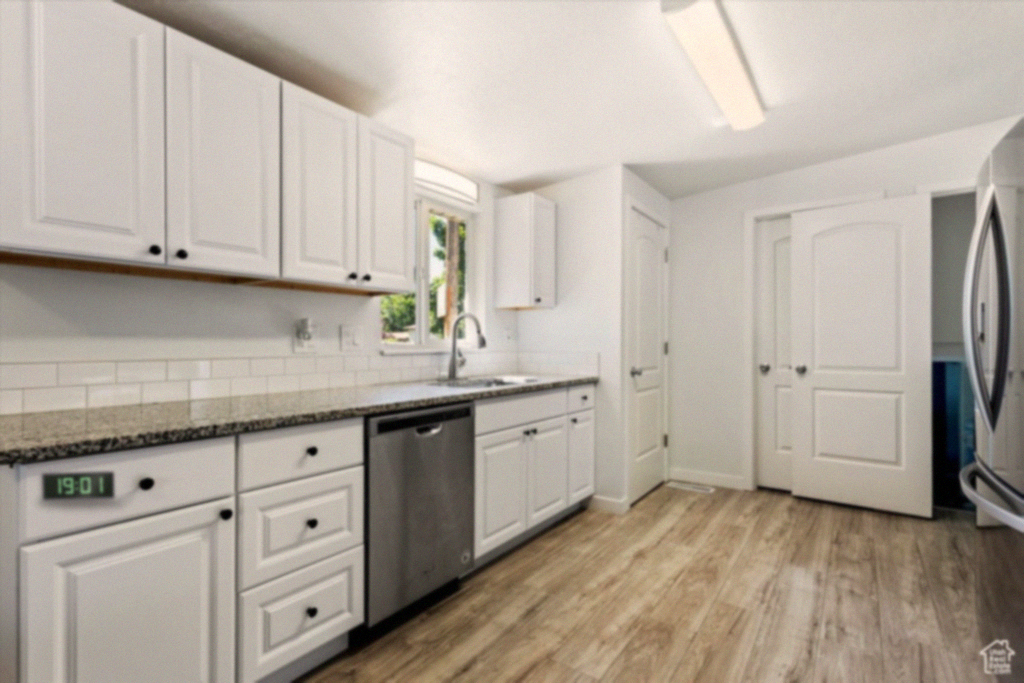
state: 19:01
